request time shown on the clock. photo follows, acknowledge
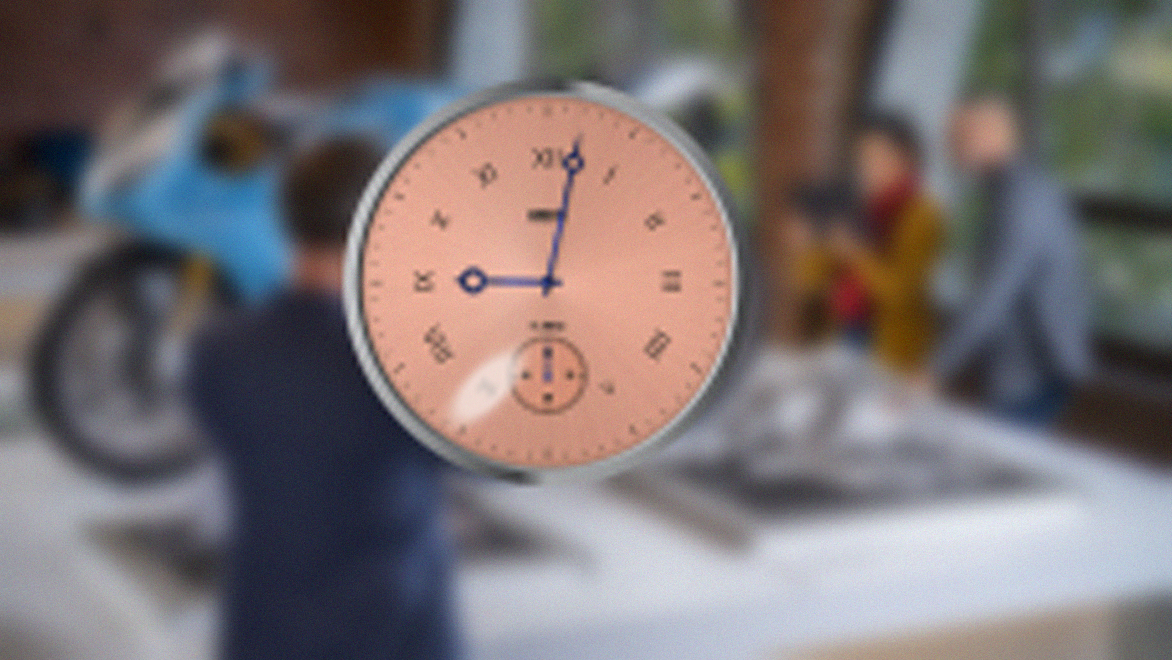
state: 9:02
